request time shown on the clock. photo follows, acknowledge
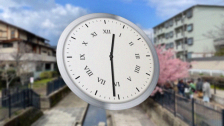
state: 12:31
